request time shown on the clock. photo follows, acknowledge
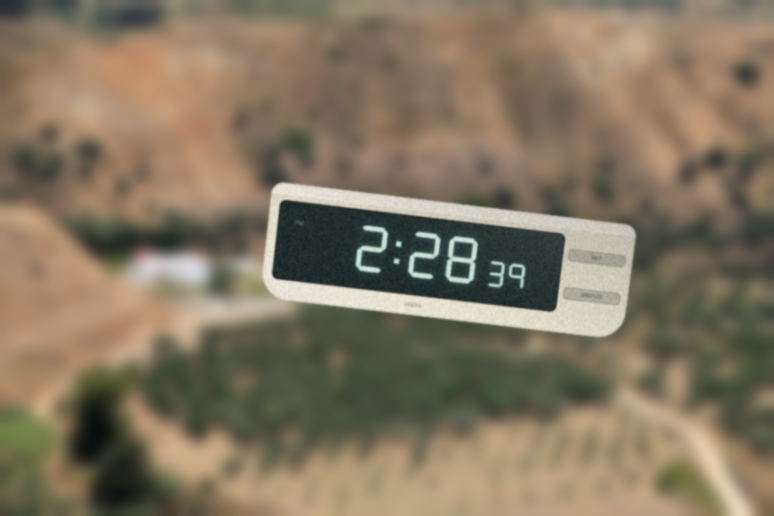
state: 2:28:39
